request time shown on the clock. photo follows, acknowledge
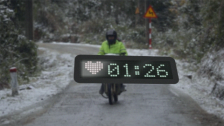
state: 1:26
